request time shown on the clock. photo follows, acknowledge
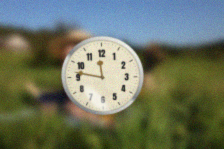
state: 11:47
